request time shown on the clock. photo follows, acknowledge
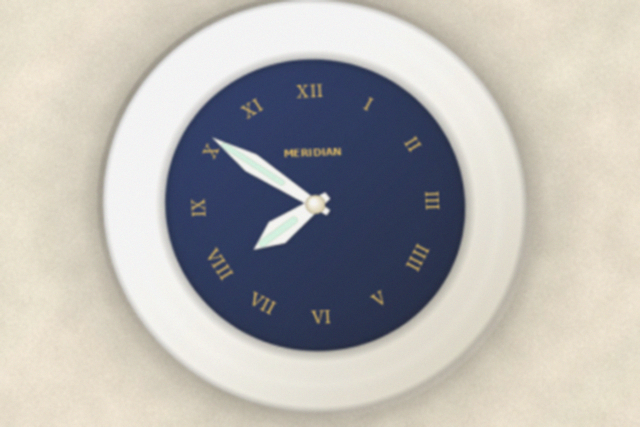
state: 7:51
